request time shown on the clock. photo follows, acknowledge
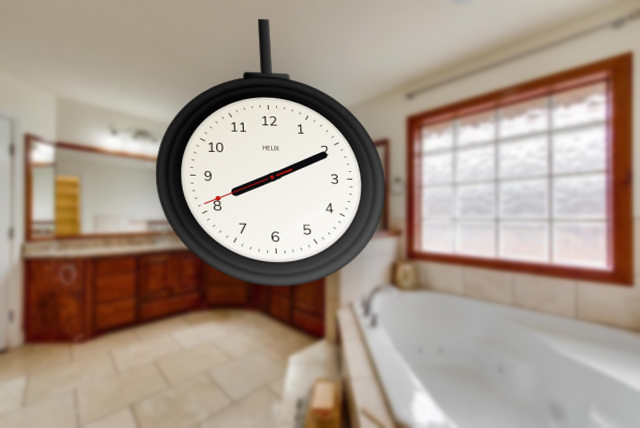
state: 8:10:41
